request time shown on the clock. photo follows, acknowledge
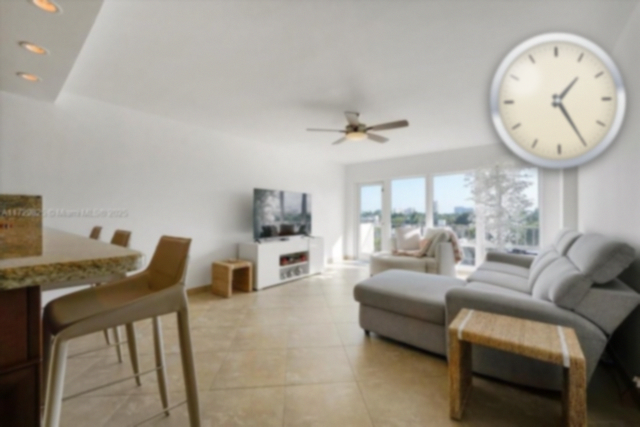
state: 1:25
